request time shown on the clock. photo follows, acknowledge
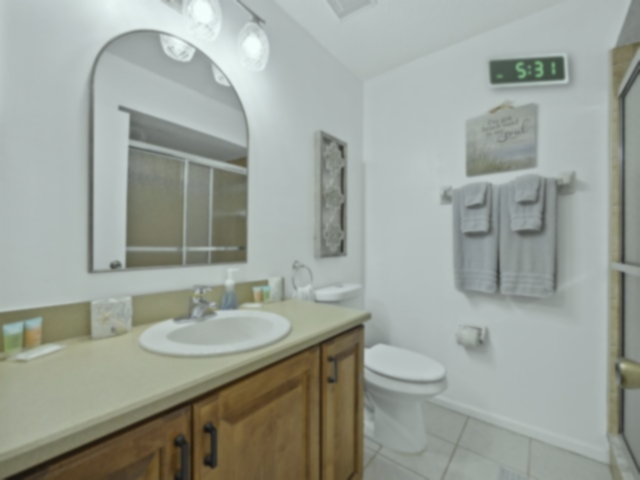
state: 5:31
